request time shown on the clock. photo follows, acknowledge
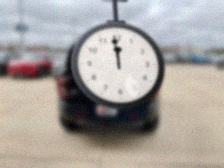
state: 11:59
